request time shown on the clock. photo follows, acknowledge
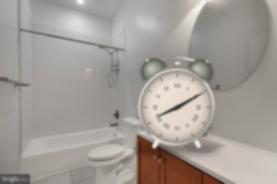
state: 8:10
